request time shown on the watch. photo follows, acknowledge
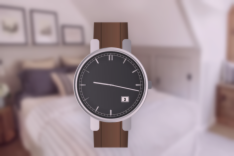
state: 9:17
